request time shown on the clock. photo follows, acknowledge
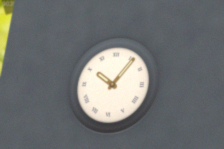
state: 10:06
